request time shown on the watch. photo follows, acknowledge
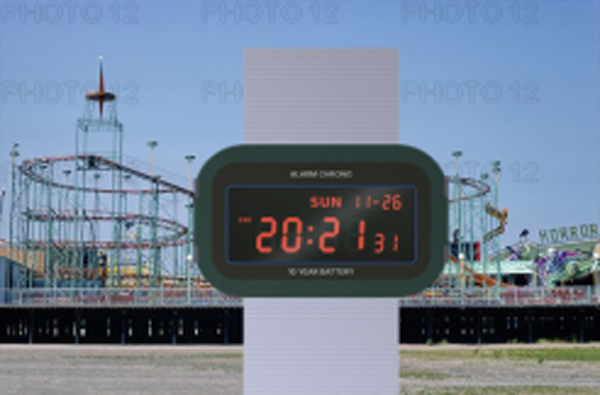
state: 20:21:31
